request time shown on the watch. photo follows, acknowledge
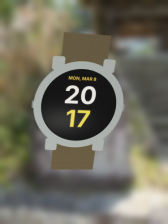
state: 20:17
